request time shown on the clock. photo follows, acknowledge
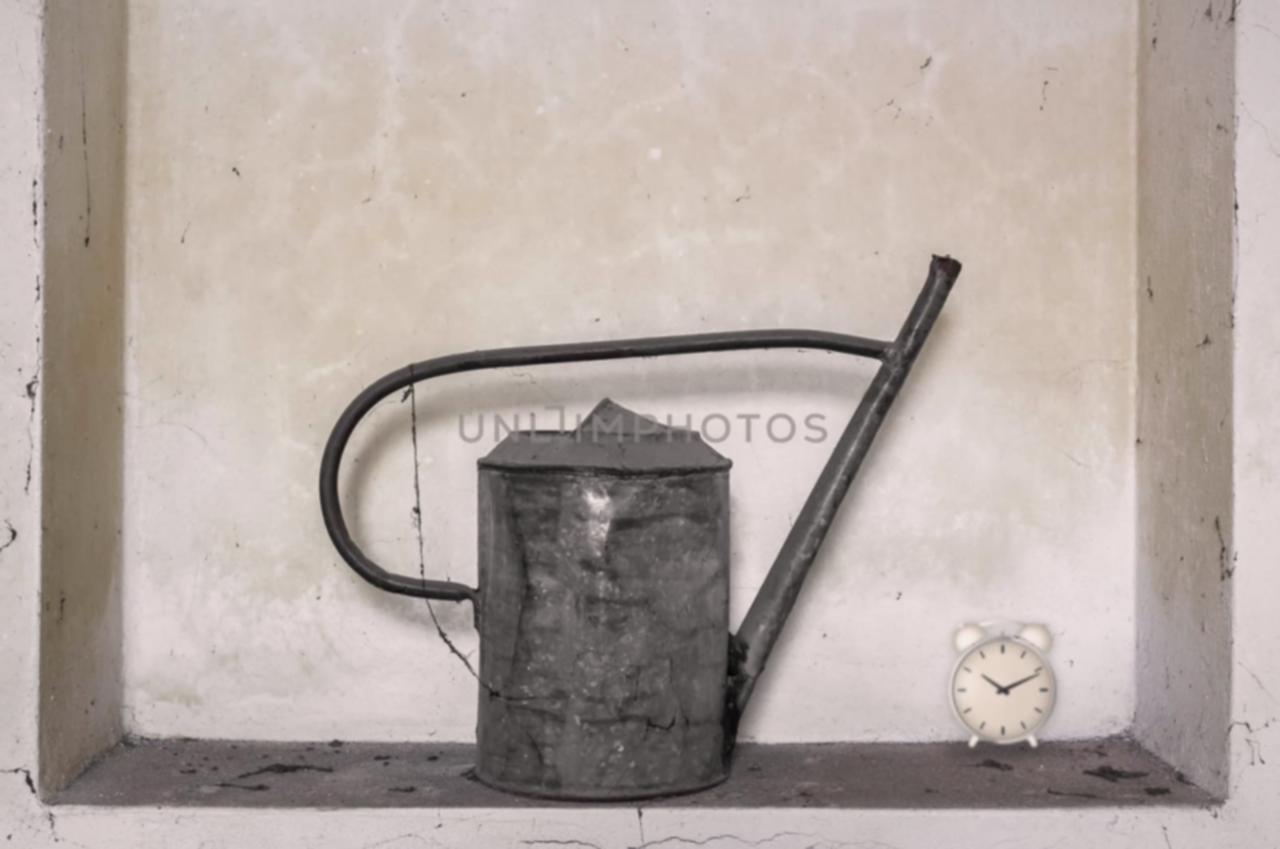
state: 10:11
